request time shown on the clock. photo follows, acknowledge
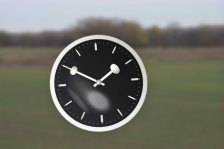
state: 1:50
